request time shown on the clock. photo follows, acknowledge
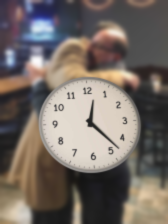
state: 12:23
